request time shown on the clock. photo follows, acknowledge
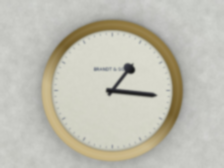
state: 1:16
